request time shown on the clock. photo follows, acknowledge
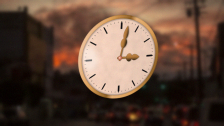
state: 3:02
